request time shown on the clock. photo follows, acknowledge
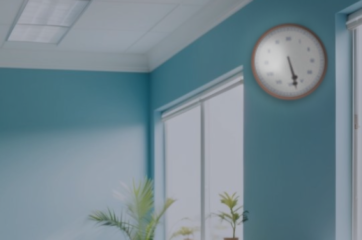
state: 5:28
